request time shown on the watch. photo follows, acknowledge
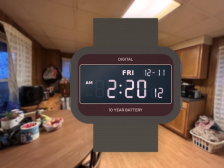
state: 2:20:12
